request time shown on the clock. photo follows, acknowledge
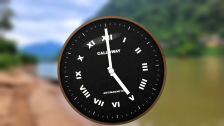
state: 5:00
